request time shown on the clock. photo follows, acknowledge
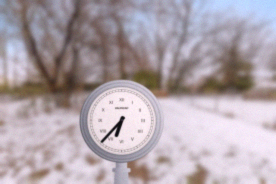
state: 6:37
